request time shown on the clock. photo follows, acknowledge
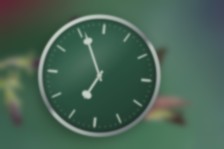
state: 6:56
